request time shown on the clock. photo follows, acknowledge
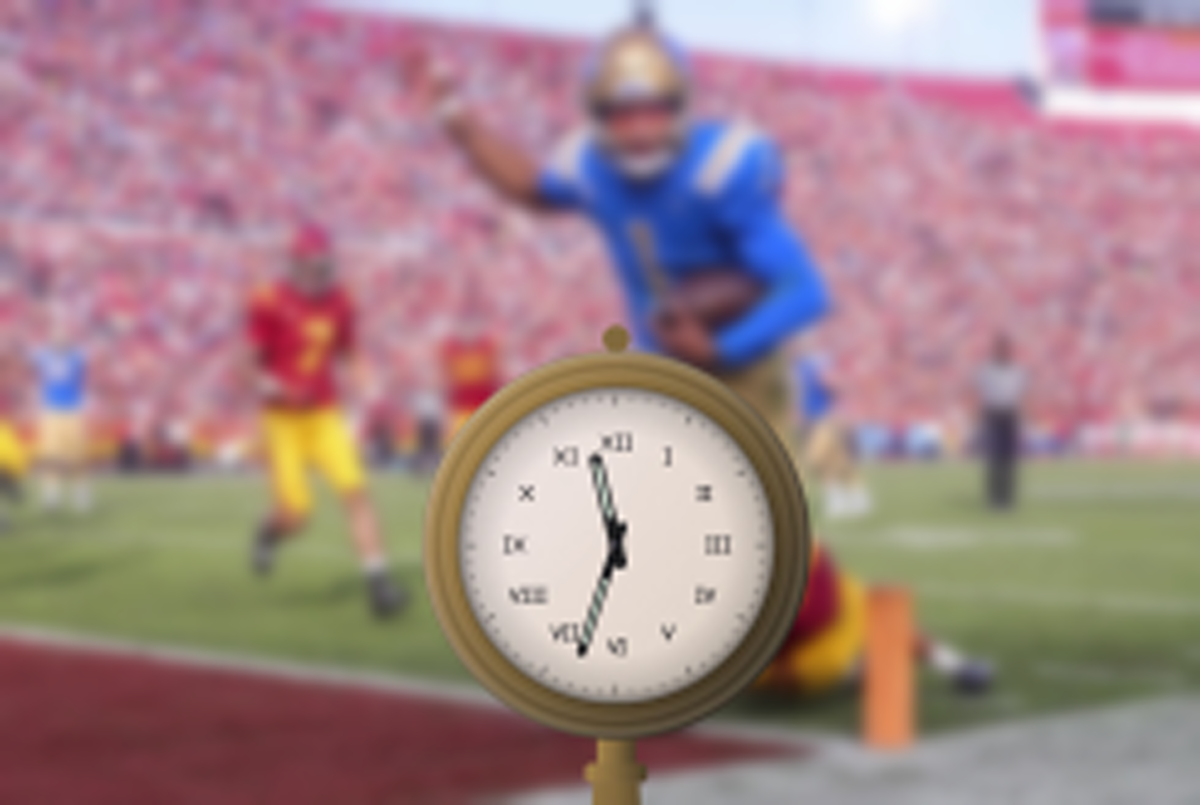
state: 11:33
